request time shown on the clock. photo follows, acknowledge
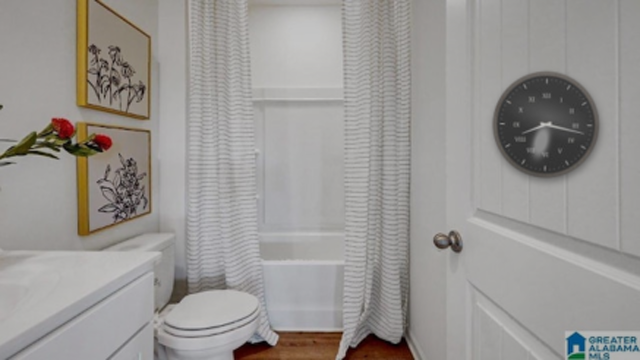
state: 8:17
